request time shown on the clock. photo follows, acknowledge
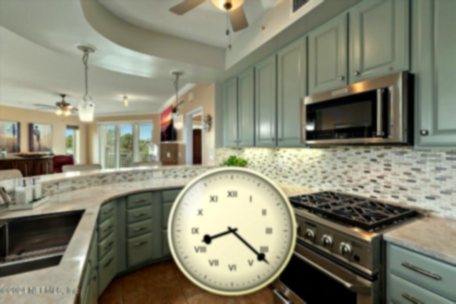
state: 8:22
